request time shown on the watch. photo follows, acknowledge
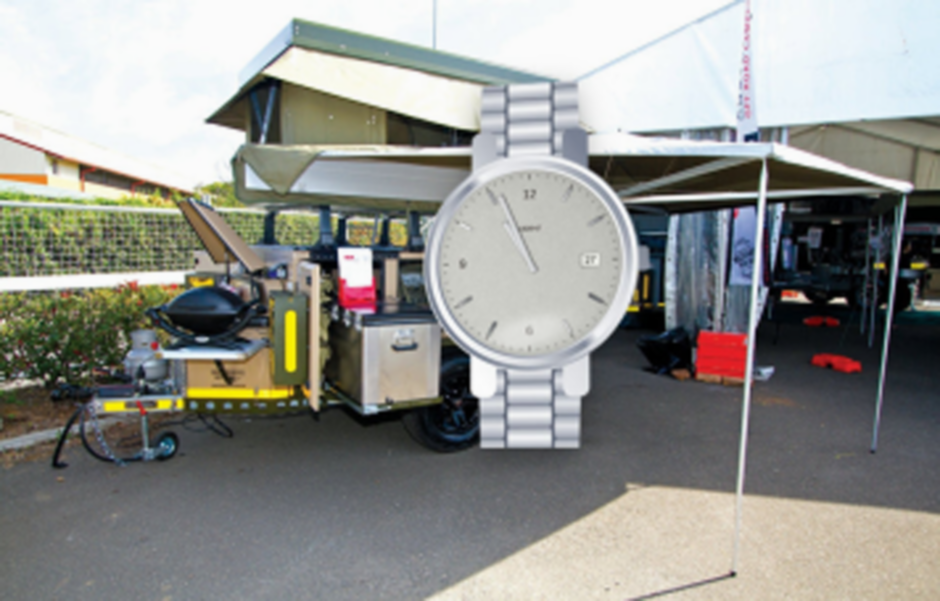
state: 10:56
